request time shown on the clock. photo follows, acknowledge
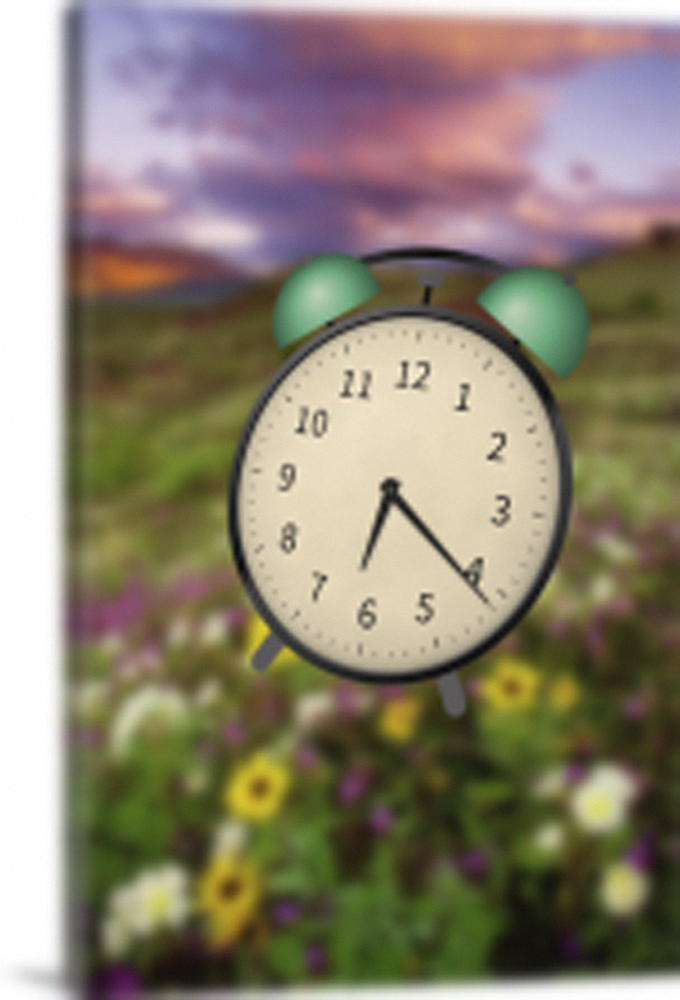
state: 6:21
